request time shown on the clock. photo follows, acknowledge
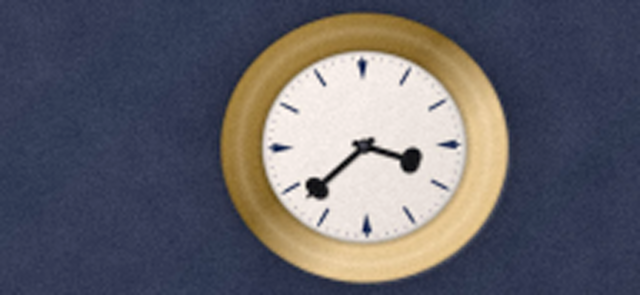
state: 3:38
